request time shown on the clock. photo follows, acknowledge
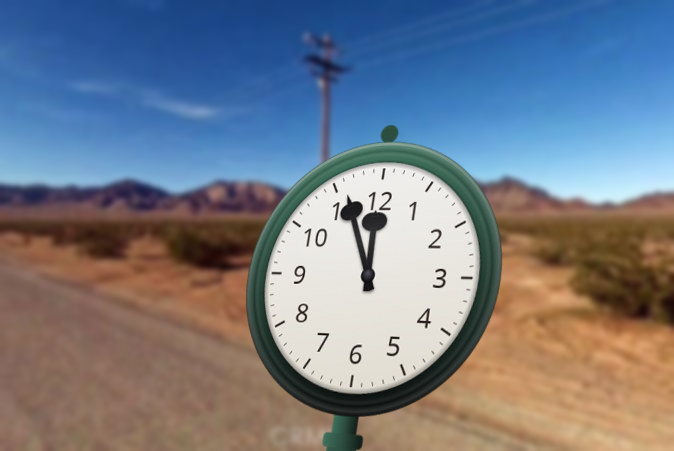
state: 11:56
